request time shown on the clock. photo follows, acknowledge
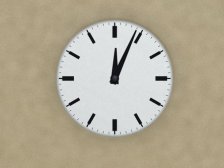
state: 12:04
